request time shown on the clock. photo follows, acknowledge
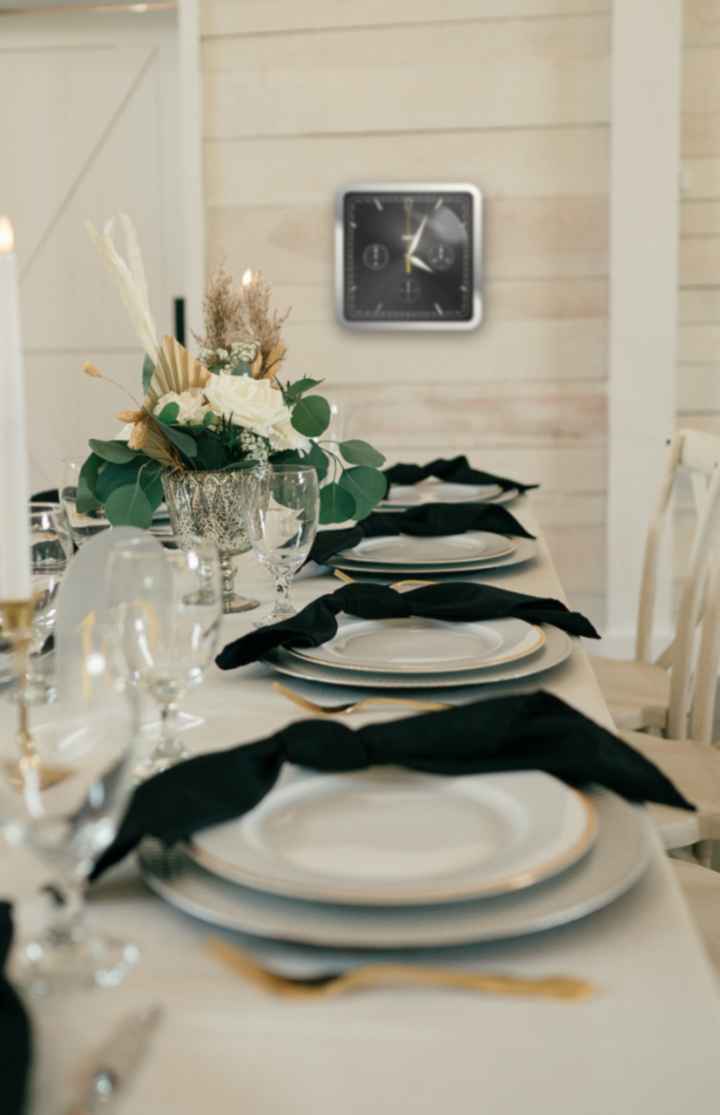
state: 4:04
